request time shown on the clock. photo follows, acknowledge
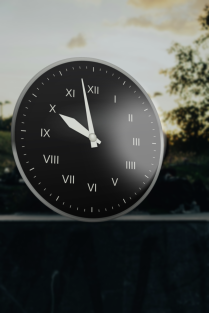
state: 9:58
